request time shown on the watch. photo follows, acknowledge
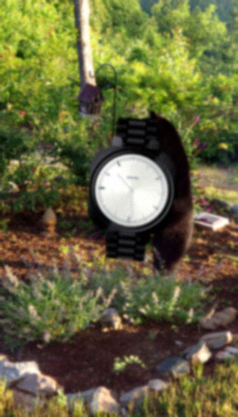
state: 10:29
